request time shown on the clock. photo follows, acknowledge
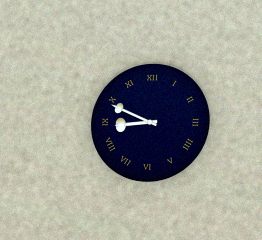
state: 8:49
